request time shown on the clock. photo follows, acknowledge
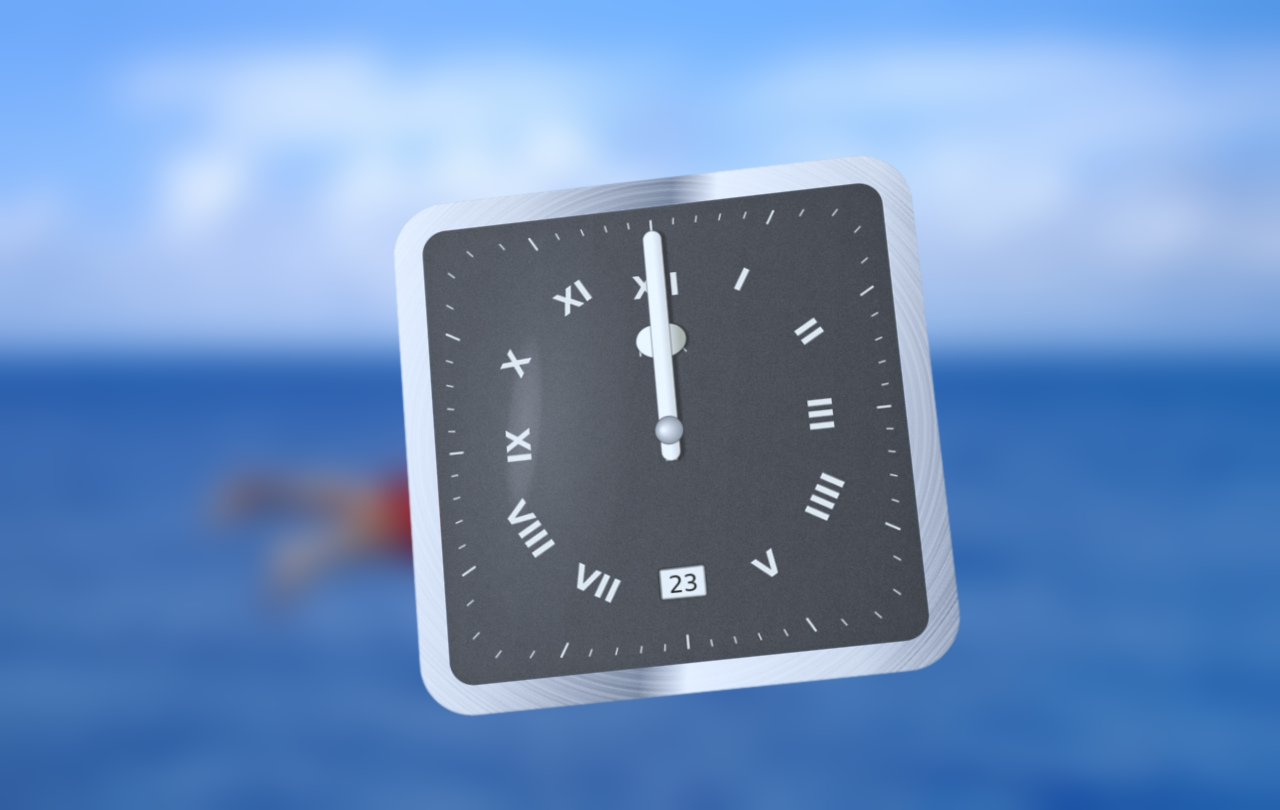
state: 12:00
